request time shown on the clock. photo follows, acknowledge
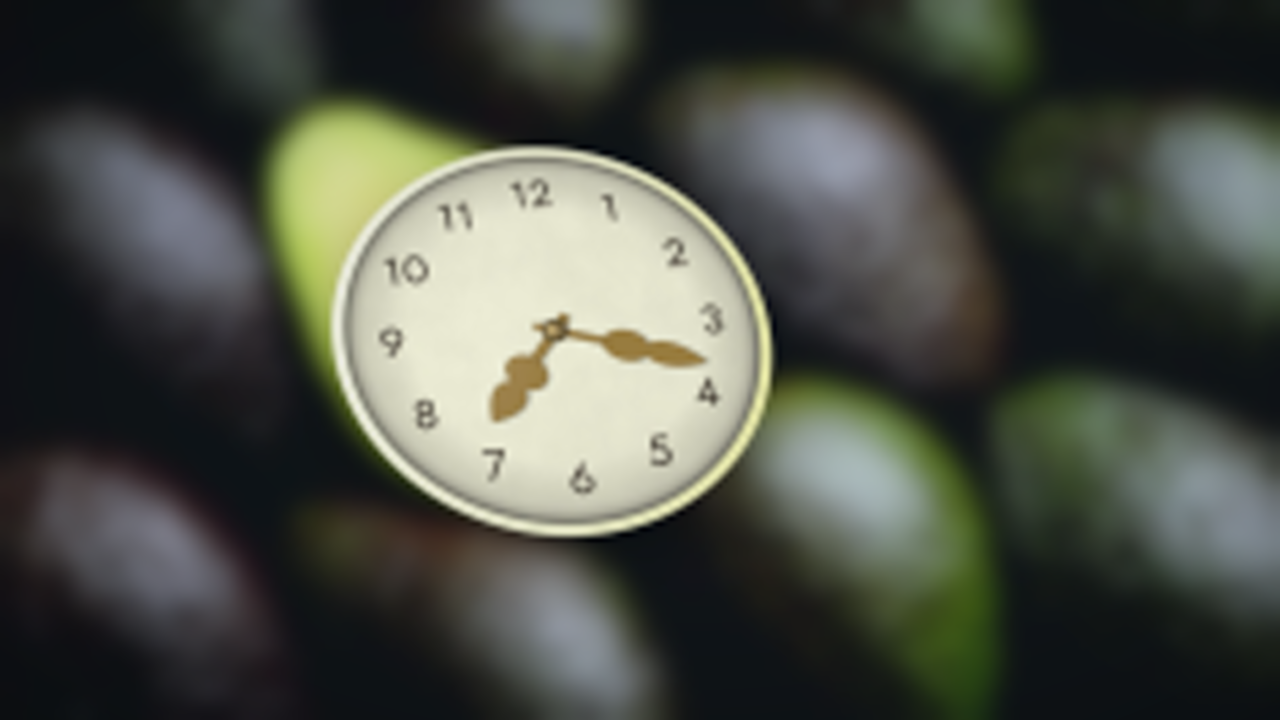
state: 7:18
